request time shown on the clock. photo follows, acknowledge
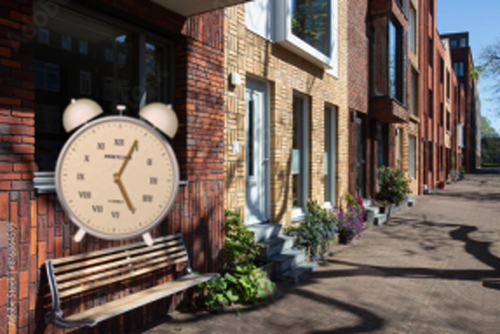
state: 5:04
